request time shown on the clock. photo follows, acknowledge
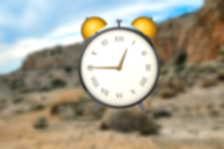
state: 12:45
